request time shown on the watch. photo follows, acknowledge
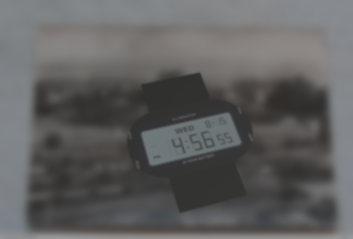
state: 4:56:55
